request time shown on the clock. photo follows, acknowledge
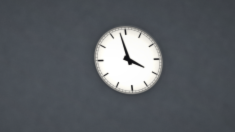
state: 3:58
